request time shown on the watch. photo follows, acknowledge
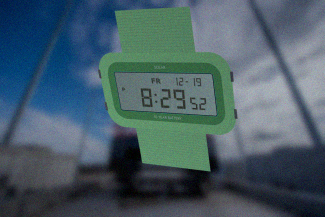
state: 8:29:52
